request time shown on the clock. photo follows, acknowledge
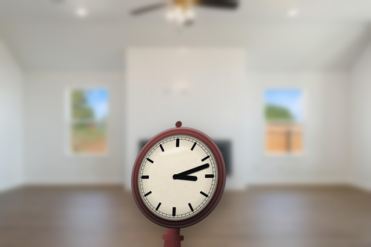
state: 3:12
